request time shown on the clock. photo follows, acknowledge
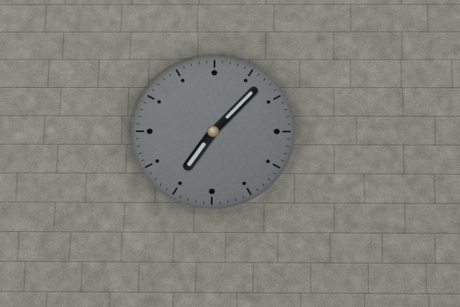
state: 7:07
